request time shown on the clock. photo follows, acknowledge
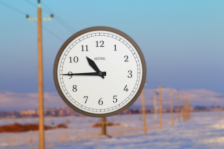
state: 10:45
